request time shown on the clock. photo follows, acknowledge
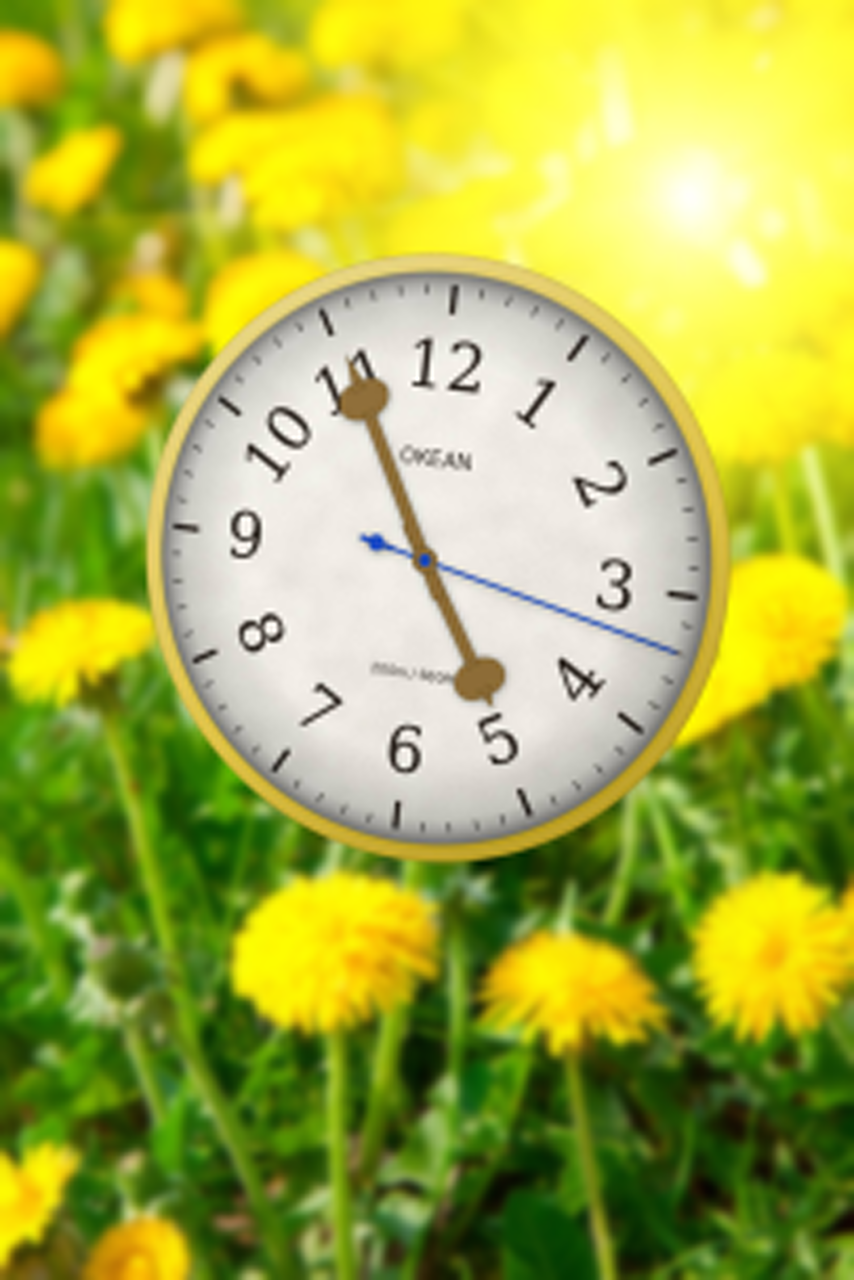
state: 4:55:17
